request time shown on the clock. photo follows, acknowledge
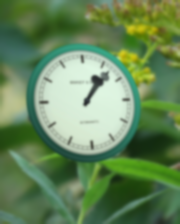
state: 1:07
